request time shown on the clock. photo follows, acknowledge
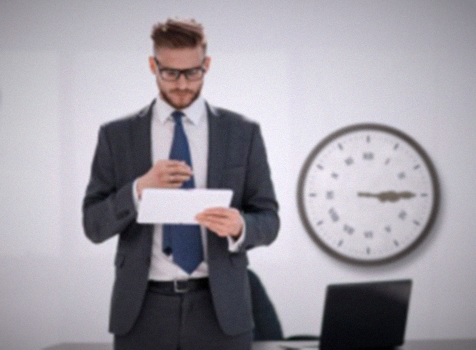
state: 3:15
